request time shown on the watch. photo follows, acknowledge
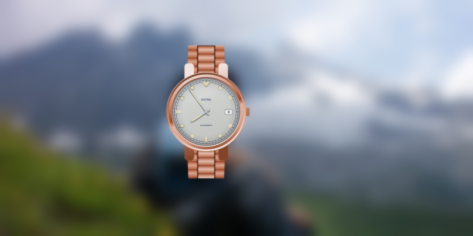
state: 7:54
